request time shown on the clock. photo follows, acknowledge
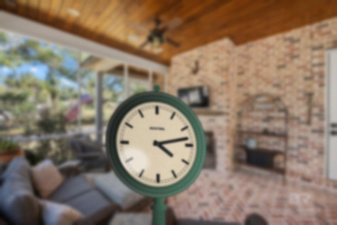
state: 4:13
